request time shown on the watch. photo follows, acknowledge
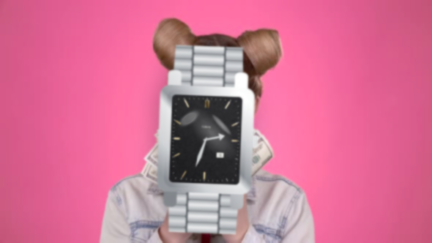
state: 2:33
